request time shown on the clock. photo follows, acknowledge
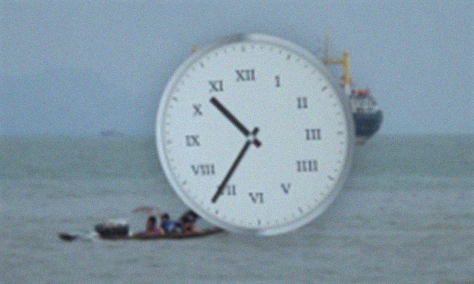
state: 10:36
